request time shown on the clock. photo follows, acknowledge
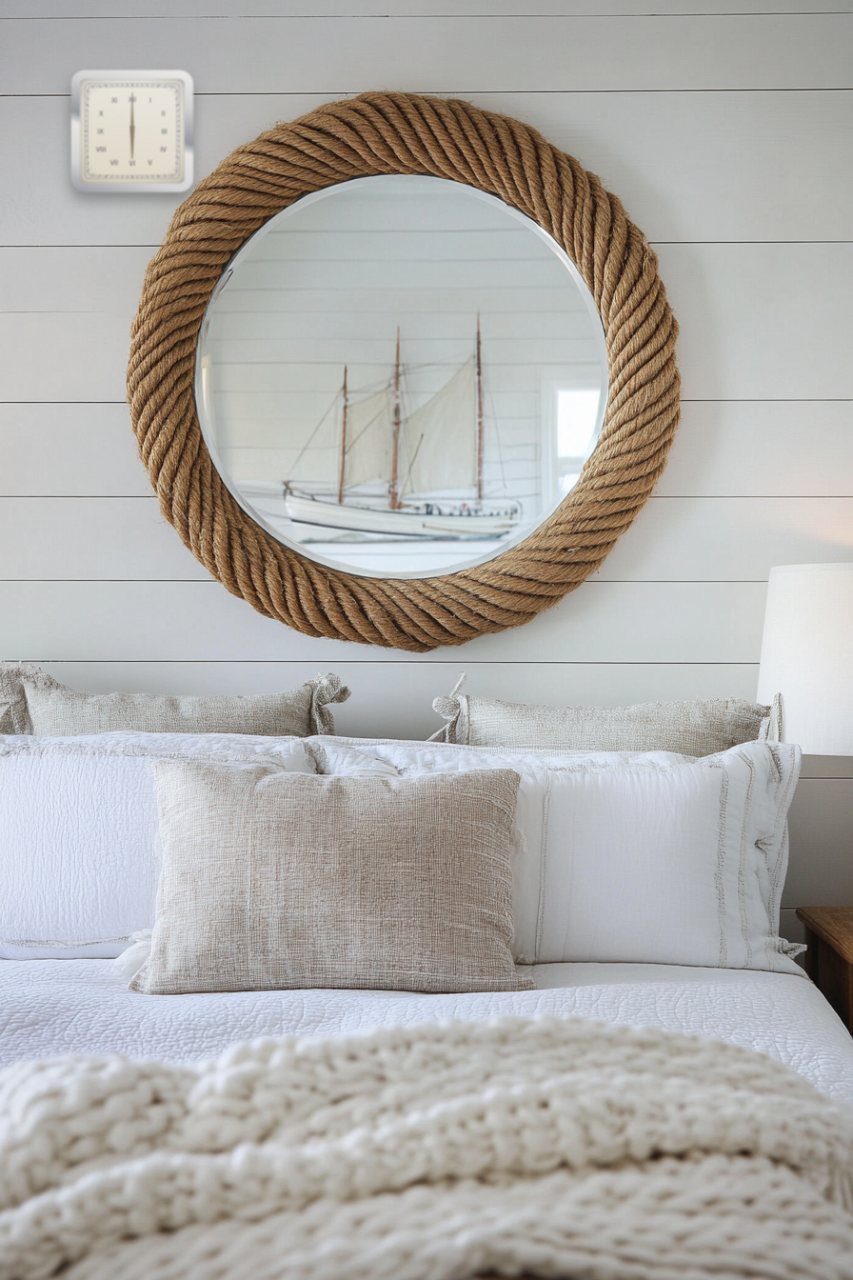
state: 6:00
